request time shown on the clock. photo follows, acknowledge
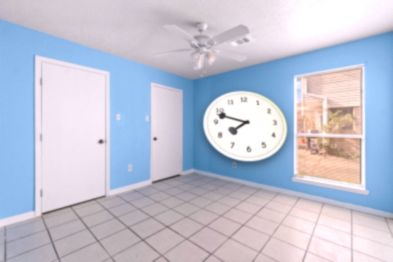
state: 7:48
